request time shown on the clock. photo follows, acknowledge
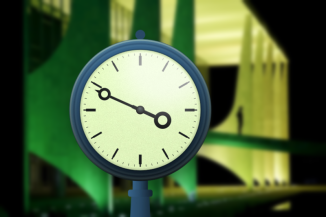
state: 3:49
